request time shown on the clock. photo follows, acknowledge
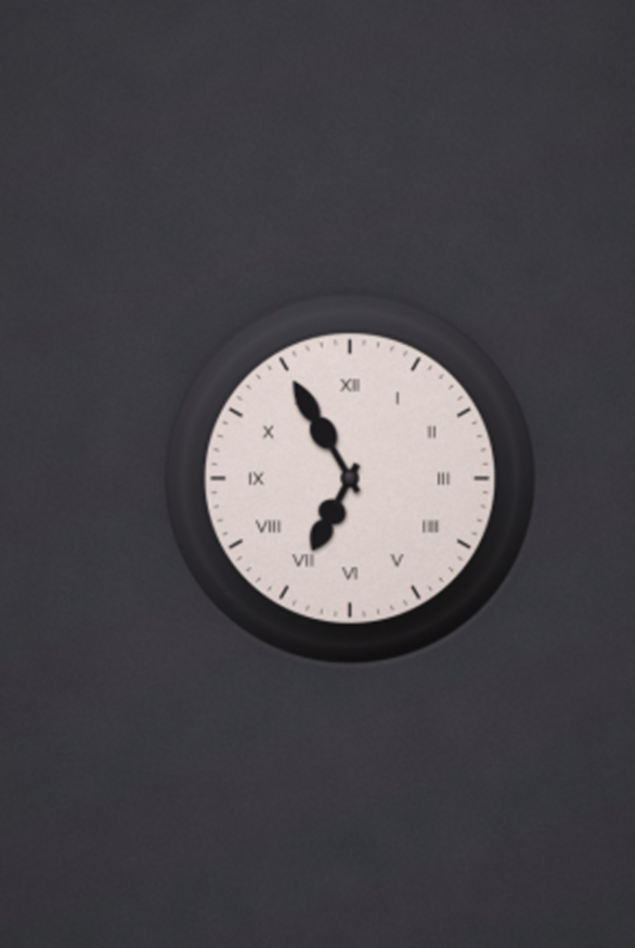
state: 6:55
